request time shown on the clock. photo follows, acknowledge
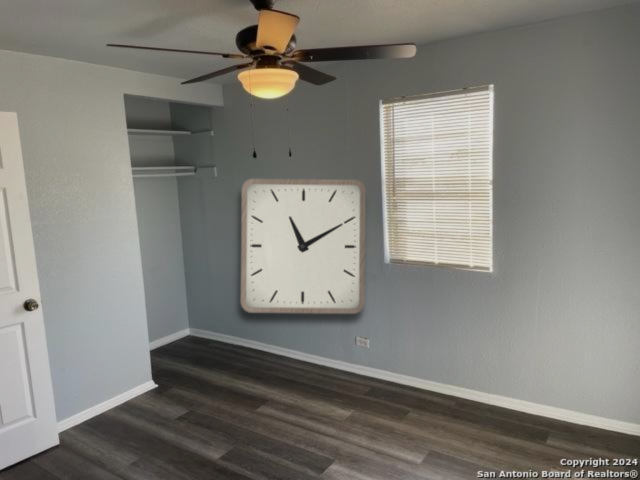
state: 11:10
